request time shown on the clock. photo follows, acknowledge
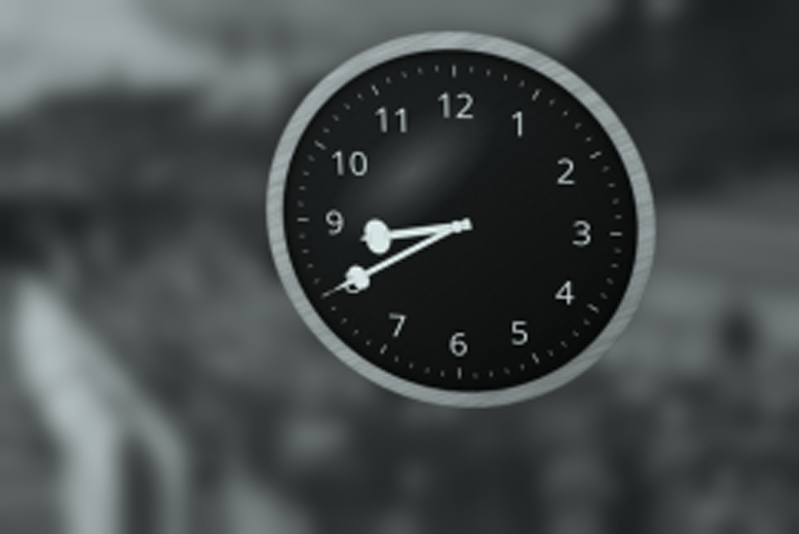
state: 8:40
